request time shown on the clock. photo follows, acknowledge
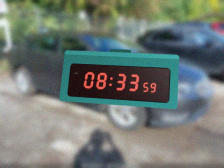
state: 8:33:59
